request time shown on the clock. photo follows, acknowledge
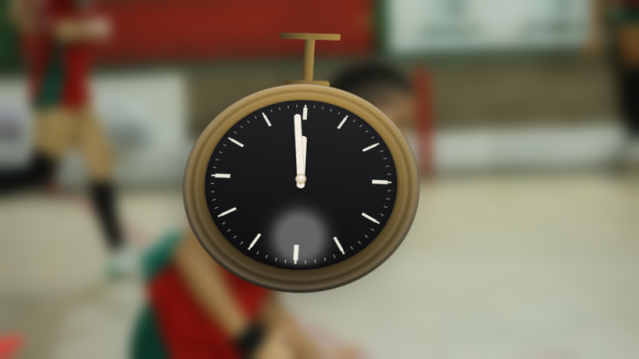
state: 11:59
